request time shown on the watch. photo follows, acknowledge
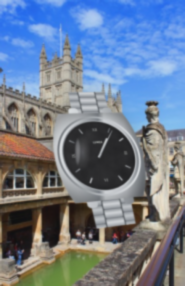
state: 1:06
